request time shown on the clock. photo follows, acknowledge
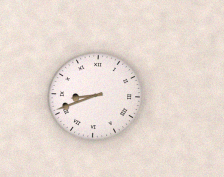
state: 8:41
